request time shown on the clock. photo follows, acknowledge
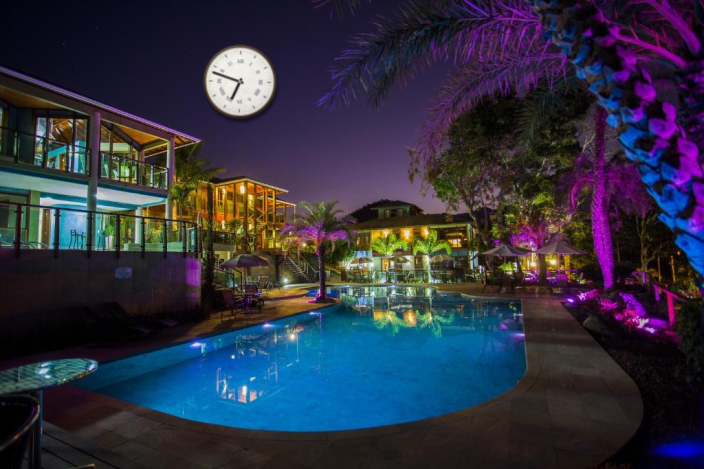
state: 6:48
